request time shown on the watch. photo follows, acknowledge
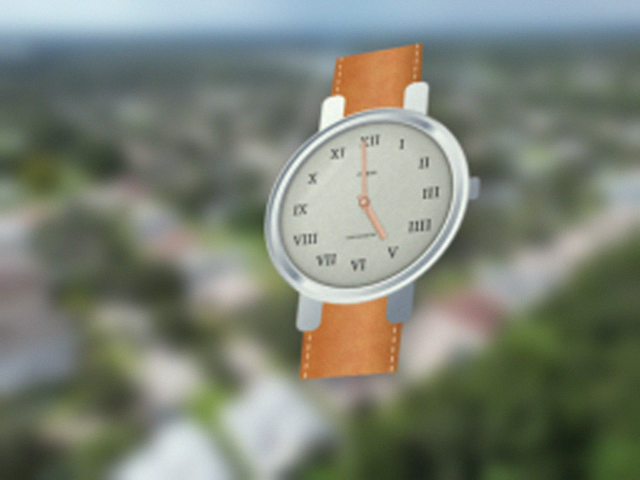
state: 4:59
